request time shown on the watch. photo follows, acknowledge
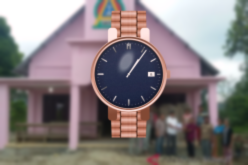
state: 1:06
